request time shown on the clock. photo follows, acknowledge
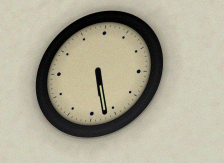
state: 5:27
